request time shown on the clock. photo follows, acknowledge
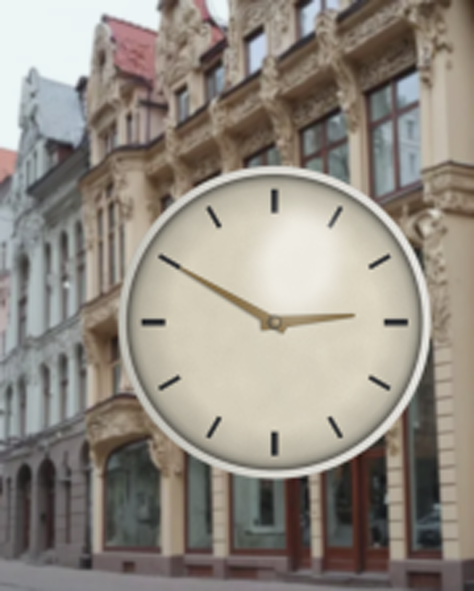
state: 2:50
